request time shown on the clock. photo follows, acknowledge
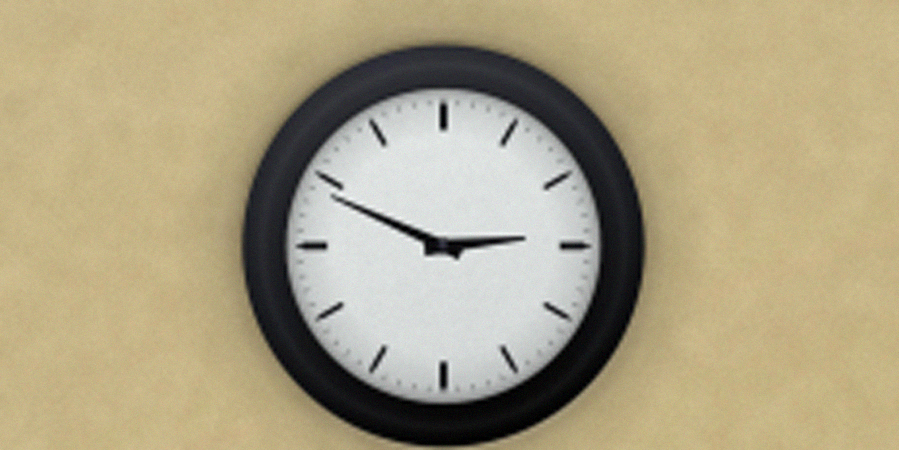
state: 2:49
